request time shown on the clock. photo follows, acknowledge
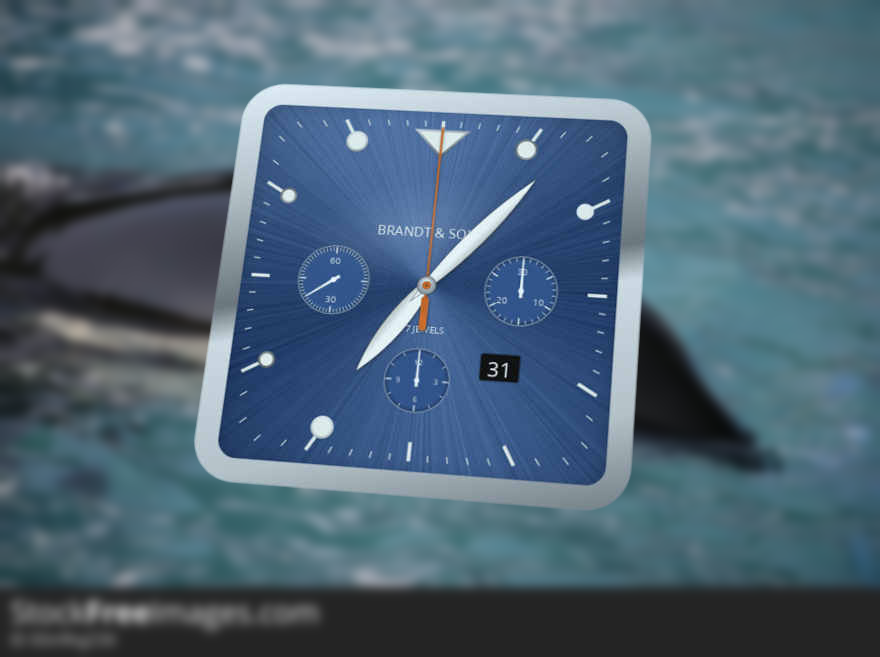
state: 7:06:39
